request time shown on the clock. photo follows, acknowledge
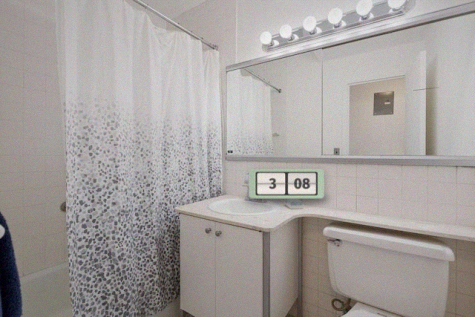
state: 3:08
